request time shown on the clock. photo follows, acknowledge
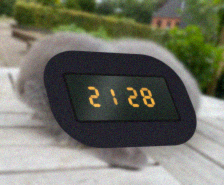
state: 21:28
